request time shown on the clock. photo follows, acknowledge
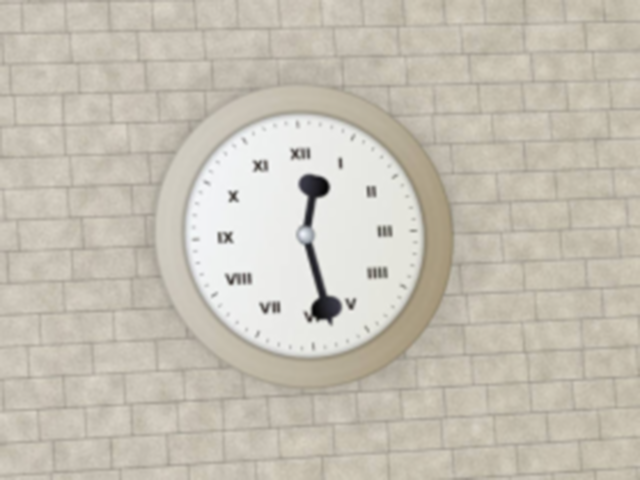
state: 12:28
